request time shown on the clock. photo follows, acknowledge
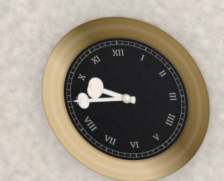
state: 9:45
